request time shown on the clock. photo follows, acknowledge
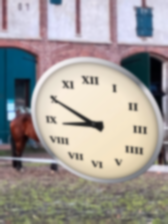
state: 8:50
